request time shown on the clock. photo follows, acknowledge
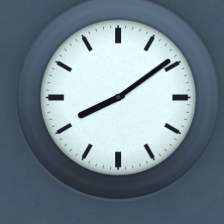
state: 8:09
